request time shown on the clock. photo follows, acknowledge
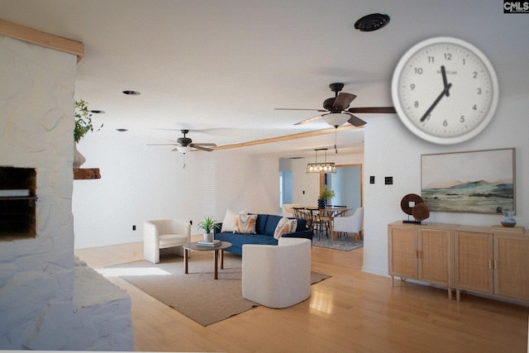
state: 11:36
